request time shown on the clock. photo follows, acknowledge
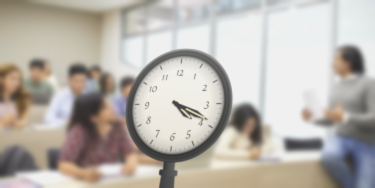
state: 4:19
